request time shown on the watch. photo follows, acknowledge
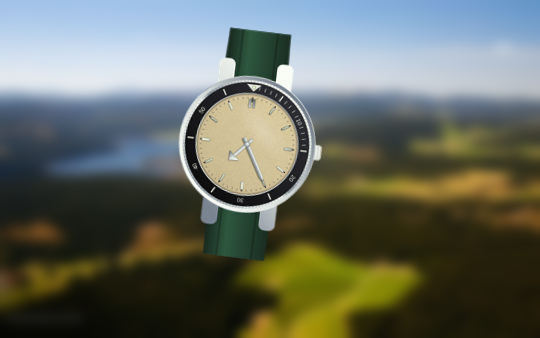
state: 7:25
